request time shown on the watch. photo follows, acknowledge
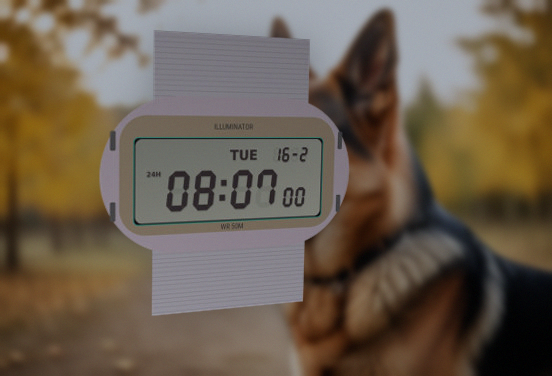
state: 8:07:00
